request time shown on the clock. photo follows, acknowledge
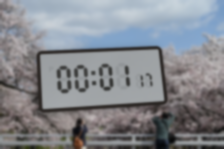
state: 0:01:17
